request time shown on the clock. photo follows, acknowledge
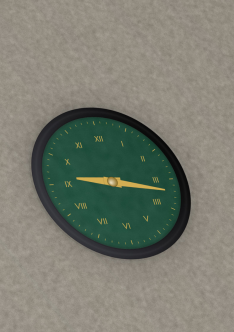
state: 9:17
